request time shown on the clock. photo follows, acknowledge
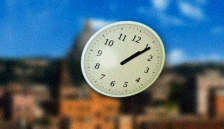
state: 1:06
